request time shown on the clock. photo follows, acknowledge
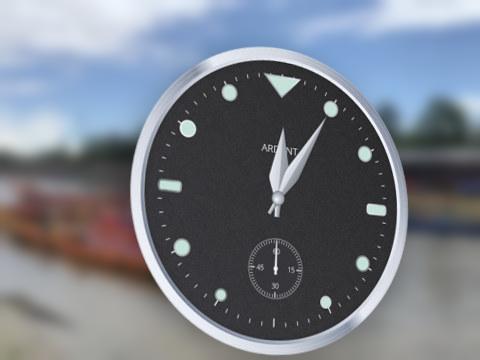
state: 12:05
